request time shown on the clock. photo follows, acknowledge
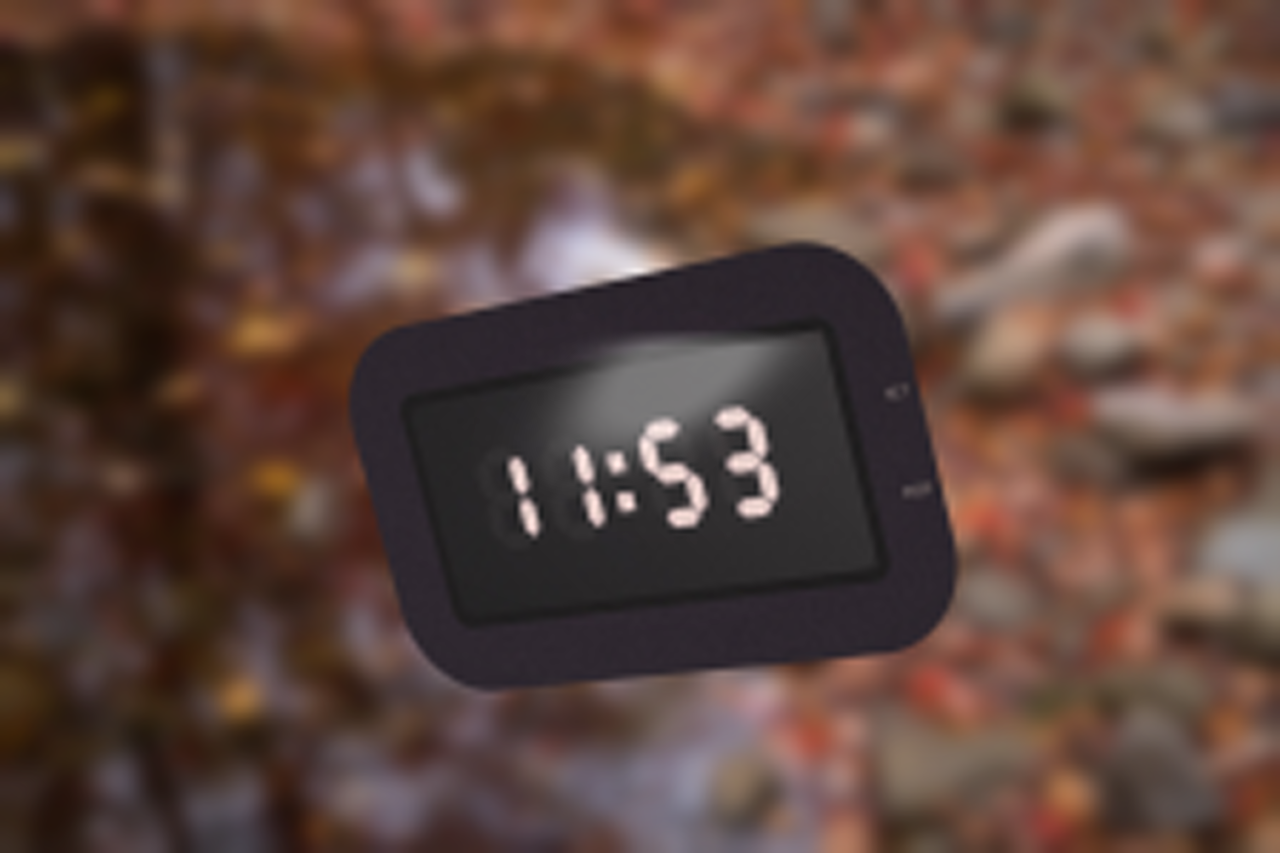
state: 11:53
